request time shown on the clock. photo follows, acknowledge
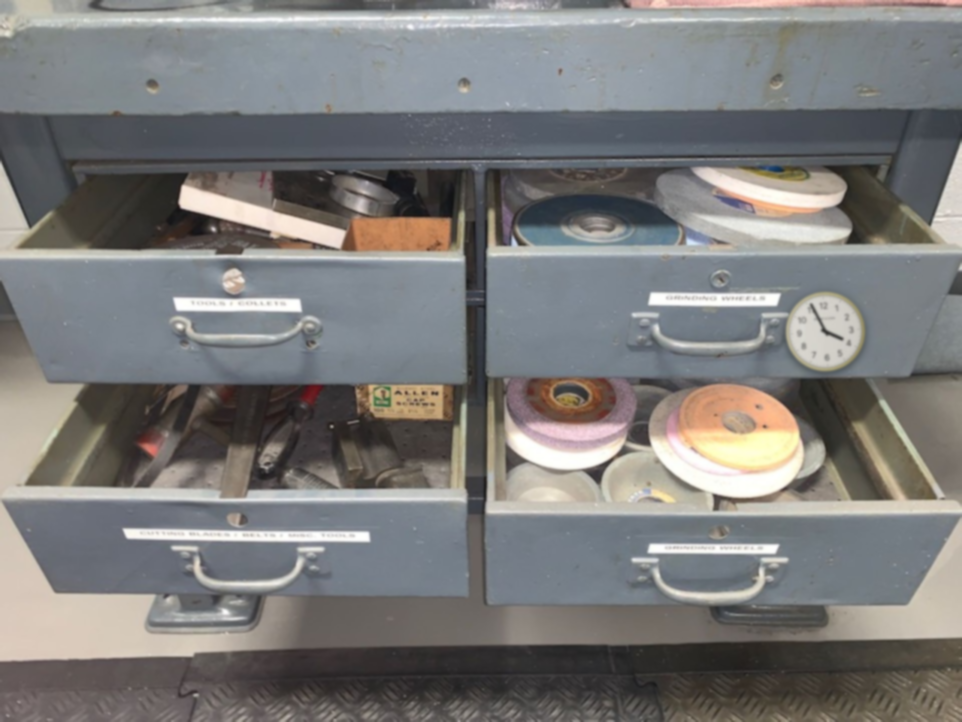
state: 3:56
